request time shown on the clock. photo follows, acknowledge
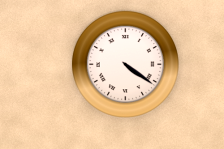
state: 4:21
